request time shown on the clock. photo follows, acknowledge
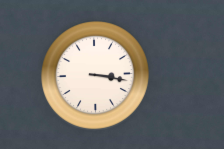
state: 3:17
